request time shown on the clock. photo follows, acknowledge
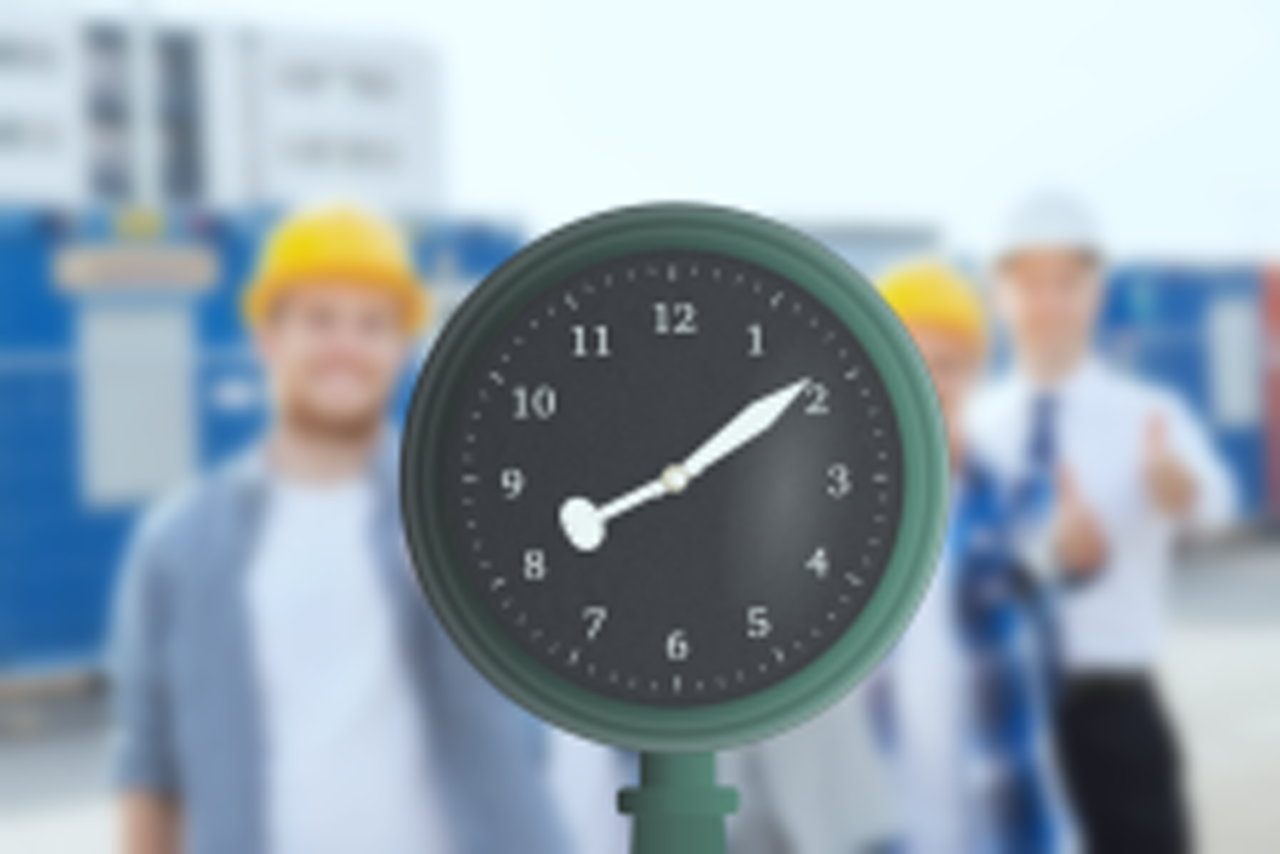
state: 8:09
